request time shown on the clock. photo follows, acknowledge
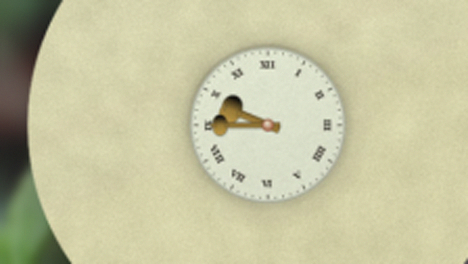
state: 9:45
